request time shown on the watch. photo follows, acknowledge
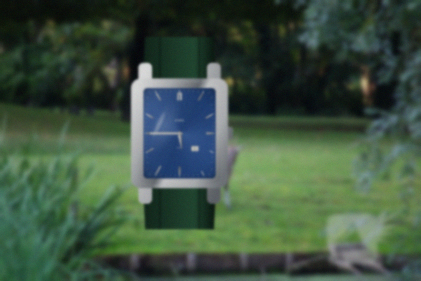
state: 5:45
